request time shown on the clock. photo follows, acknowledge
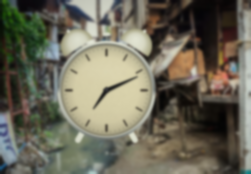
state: 7:11
